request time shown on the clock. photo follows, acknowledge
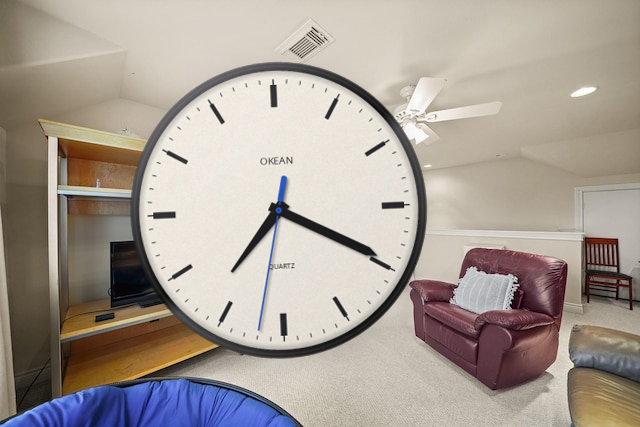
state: 7:19:32
